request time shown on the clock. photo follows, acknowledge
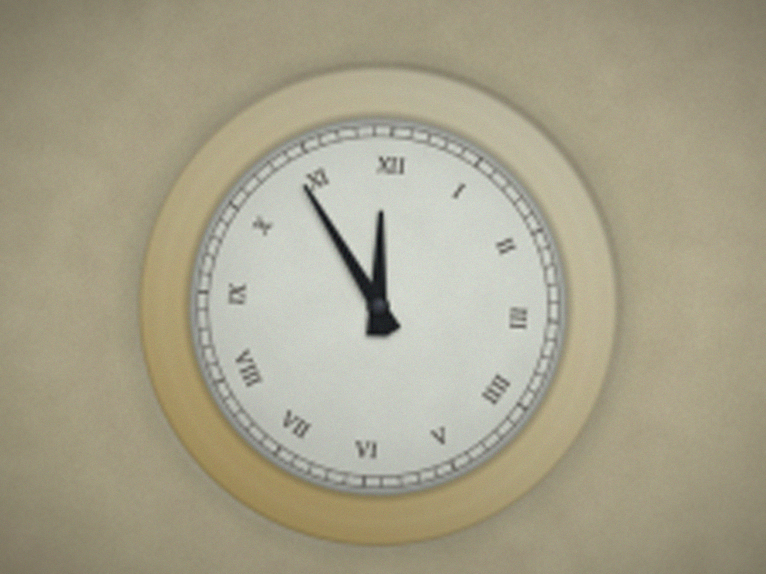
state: 11:54
